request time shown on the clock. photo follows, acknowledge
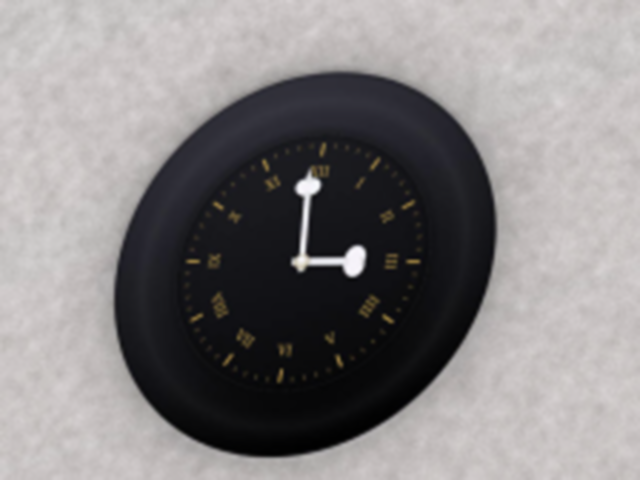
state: 2:59
